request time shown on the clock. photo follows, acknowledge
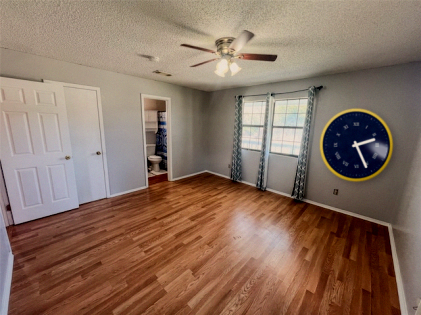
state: 2:26
